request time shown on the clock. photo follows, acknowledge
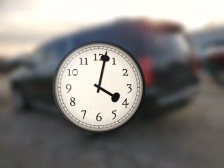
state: 4:02
